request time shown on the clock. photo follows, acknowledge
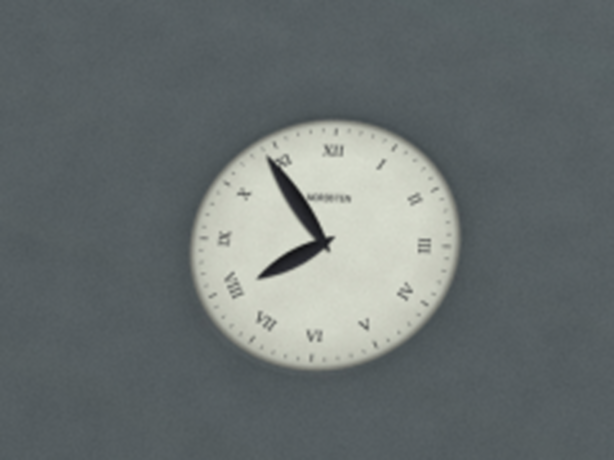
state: 7:54
